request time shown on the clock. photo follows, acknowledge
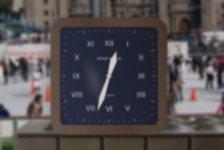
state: 12:33
